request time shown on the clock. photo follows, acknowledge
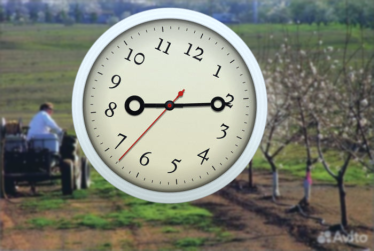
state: 8:10:33
